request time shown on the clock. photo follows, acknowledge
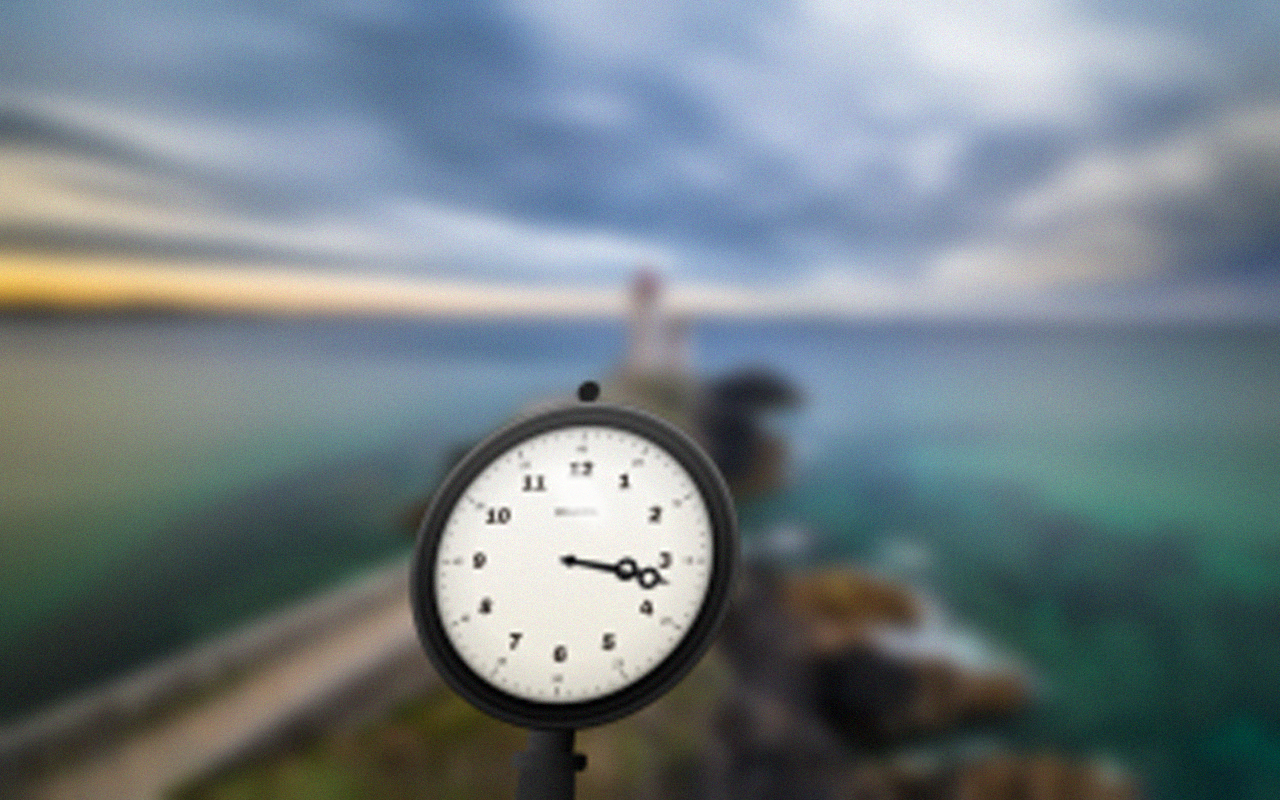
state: 3:17
